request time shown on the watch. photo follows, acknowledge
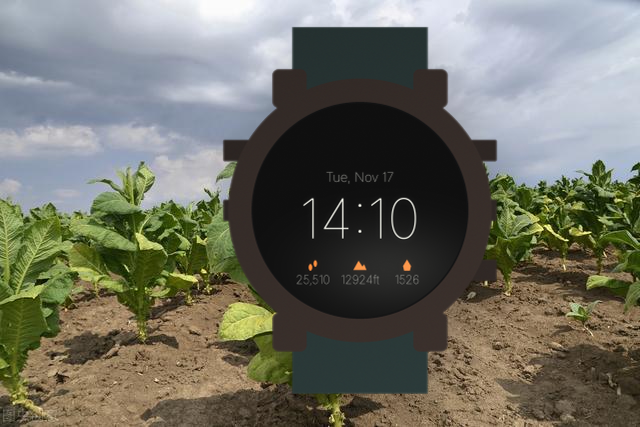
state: 14:10
